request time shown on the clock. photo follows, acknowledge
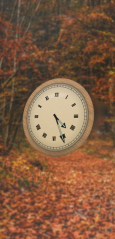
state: 4:26
